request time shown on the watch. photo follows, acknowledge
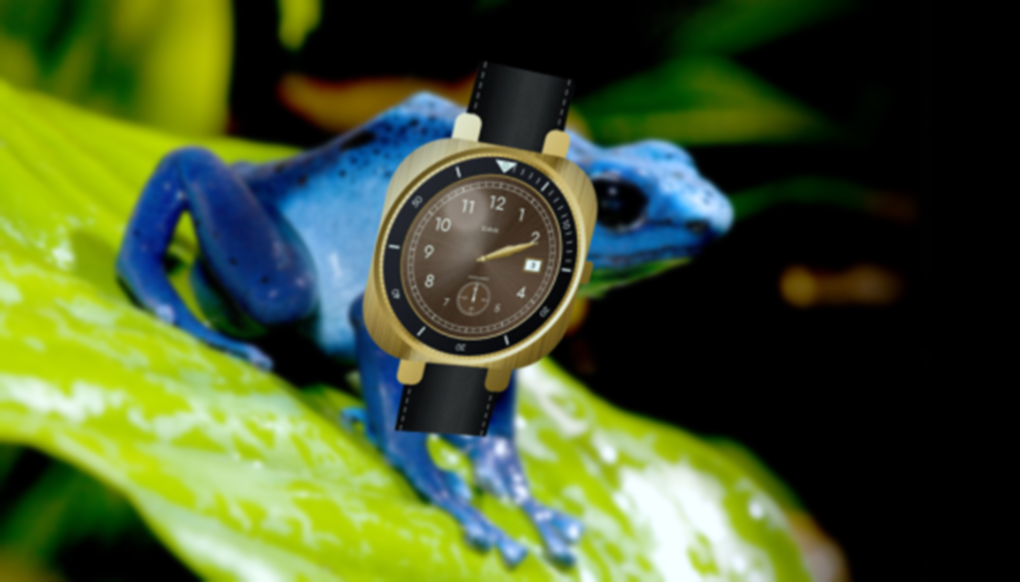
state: 2:11
